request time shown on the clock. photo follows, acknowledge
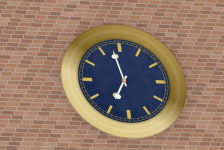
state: 6:58
